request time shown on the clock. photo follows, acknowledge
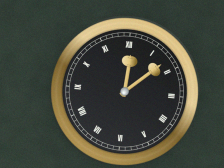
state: 12:08
